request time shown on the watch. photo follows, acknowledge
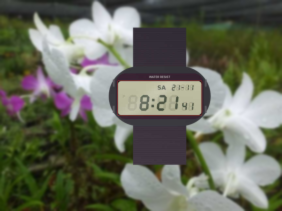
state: 8:21:41
